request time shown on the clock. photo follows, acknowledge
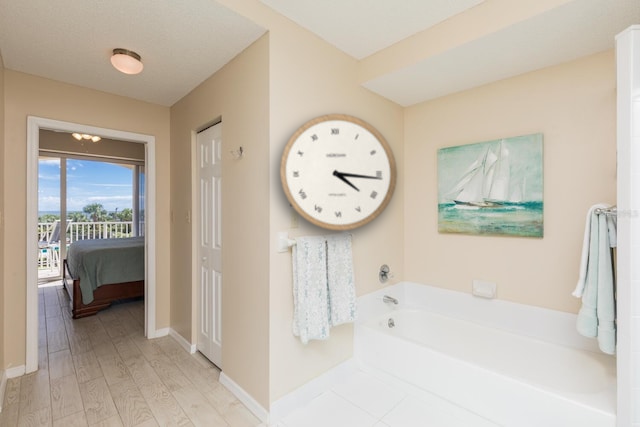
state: 4:16
